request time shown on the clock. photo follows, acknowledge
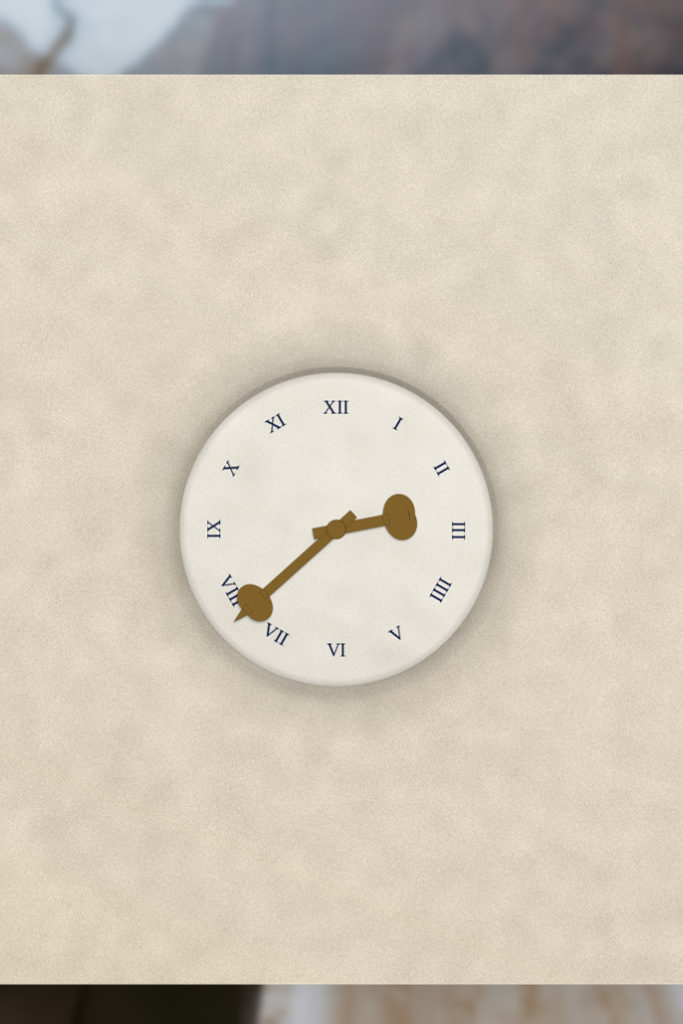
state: 2:38
